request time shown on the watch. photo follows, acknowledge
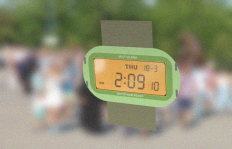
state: 2:09:10
